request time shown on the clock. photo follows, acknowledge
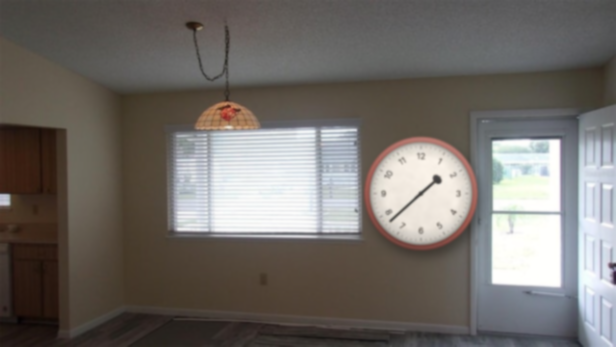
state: 1:38
